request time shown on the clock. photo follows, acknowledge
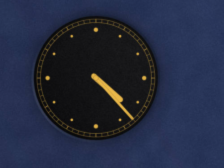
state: 4:23
